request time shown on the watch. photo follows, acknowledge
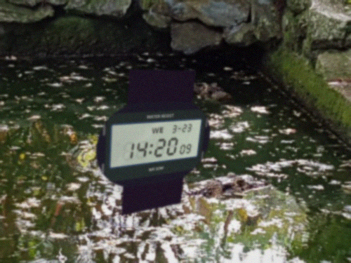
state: 14:20
